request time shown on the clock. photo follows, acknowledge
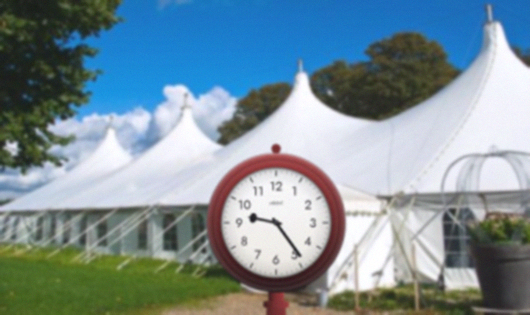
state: 9:24
